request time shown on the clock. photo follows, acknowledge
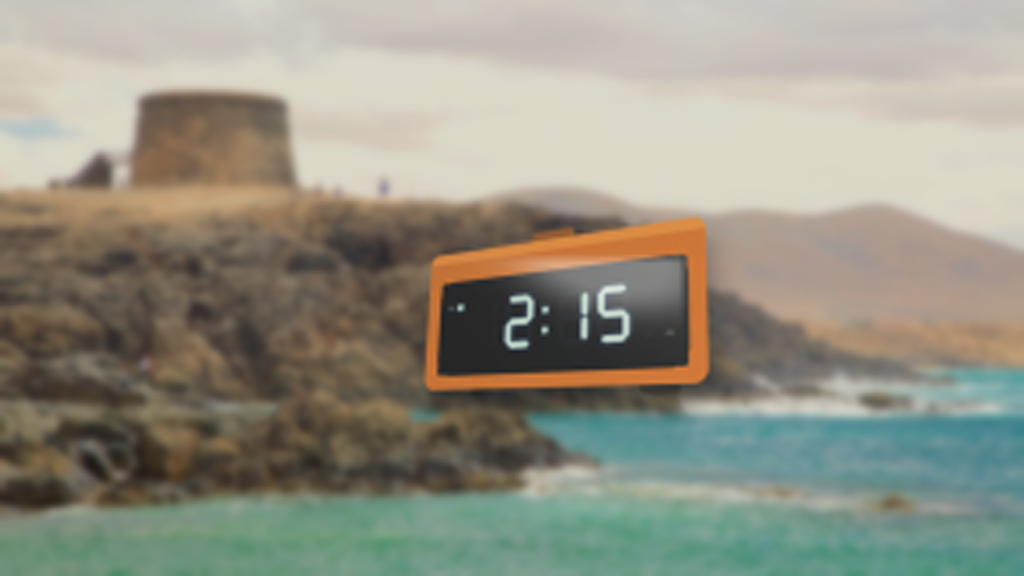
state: 2:15
